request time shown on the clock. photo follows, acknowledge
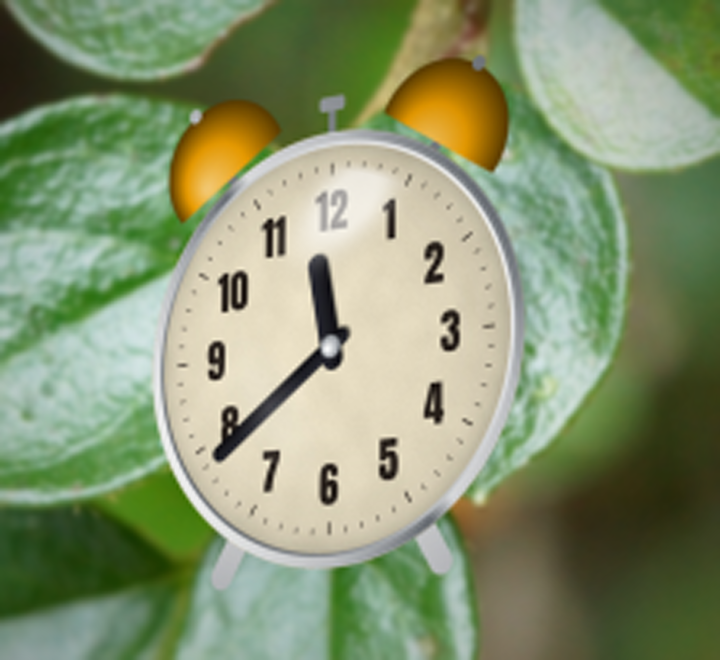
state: 11:39
